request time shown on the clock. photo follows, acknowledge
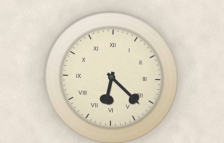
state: 6:22
